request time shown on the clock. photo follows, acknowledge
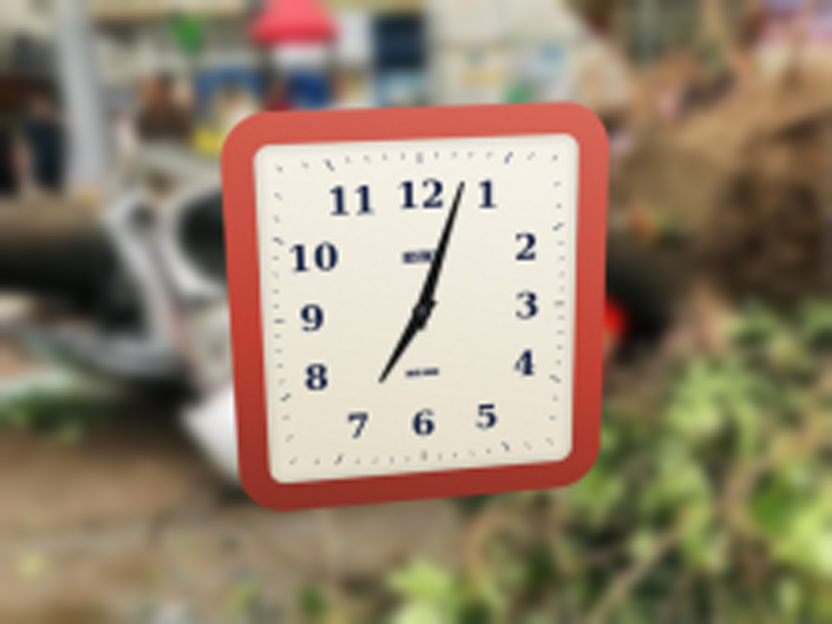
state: 7:03
